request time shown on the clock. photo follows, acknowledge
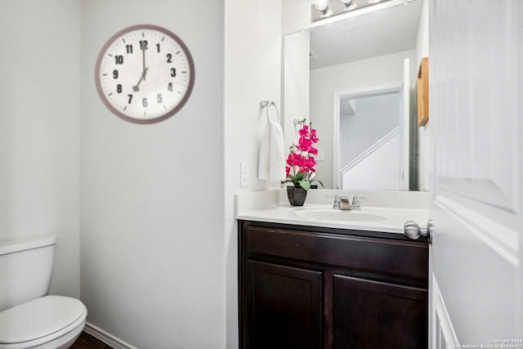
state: 7:00
